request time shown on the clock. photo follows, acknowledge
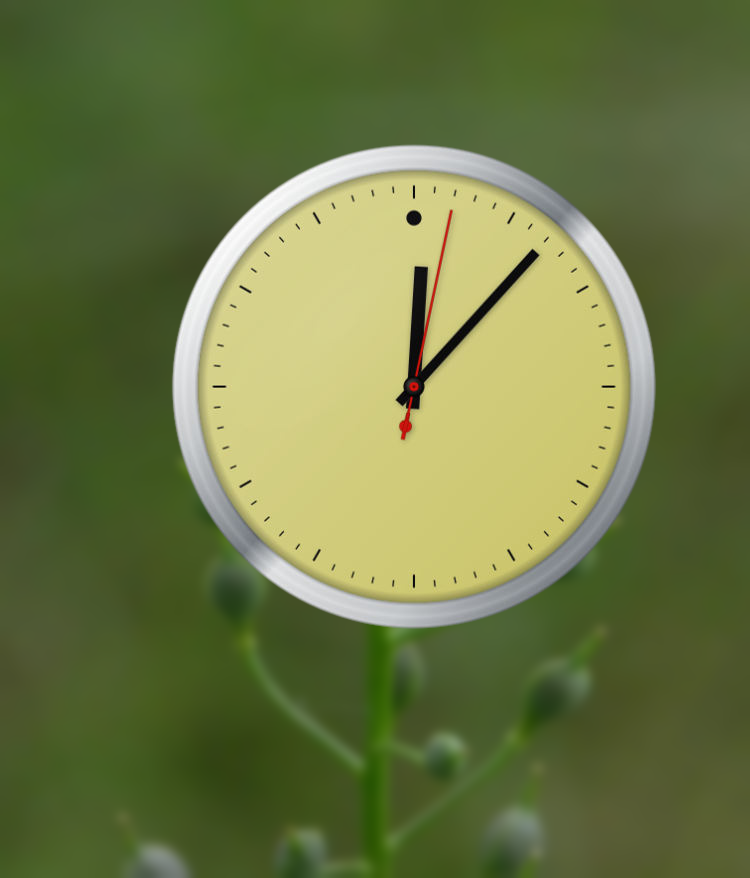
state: 12:07:02
